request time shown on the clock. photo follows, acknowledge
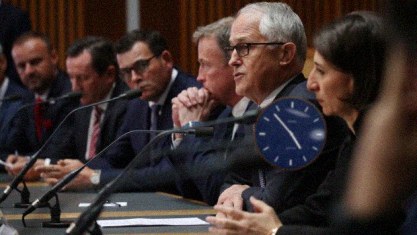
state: 4:53
